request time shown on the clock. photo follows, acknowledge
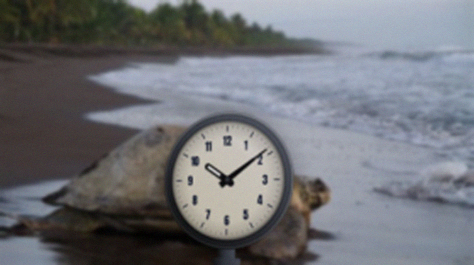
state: 10:09
